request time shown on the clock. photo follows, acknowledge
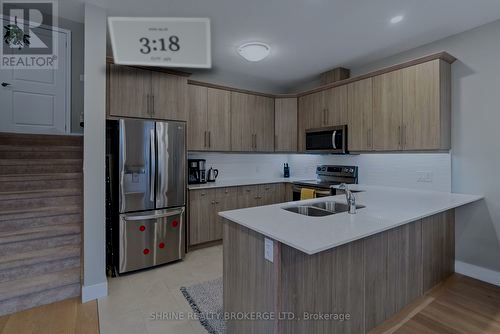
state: 3:18
